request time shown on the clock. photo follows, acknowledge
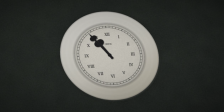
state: 10:54
